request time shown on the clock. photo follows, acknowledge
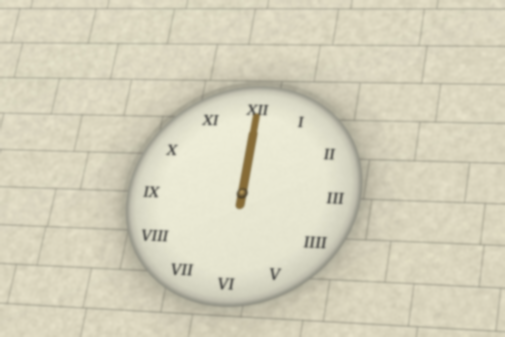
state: 12:00
